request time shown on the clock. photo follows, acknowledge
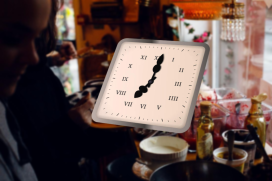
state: 7:01
